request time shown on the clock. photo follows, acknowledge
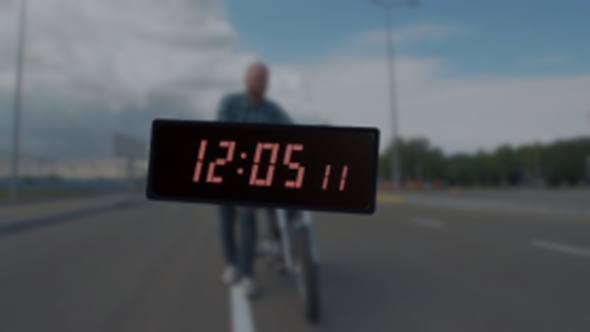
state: 12:05:11
